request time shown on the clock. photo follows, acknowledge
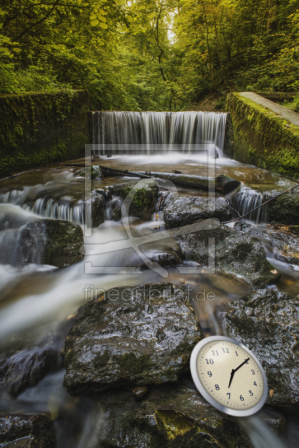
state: 7:10
